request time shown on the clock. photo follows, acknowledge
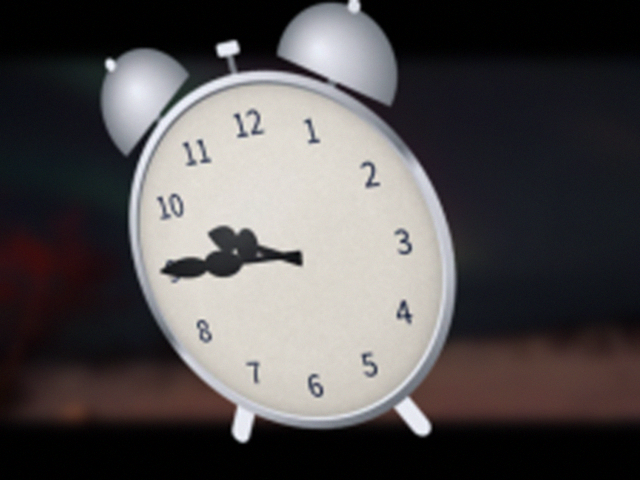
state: 9:45
